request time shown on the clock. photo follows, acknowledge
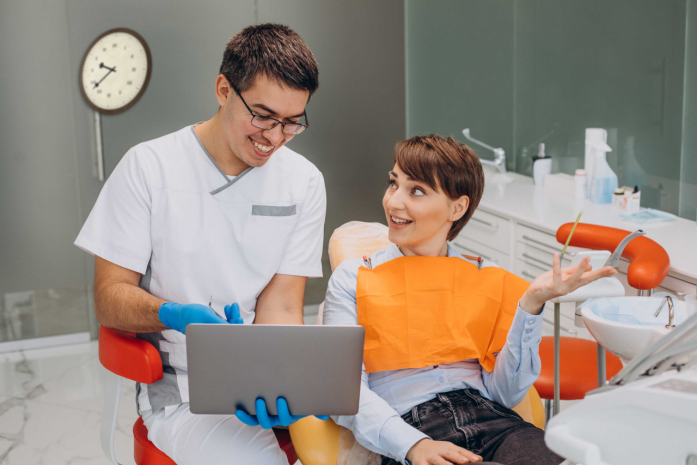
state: 9:38
